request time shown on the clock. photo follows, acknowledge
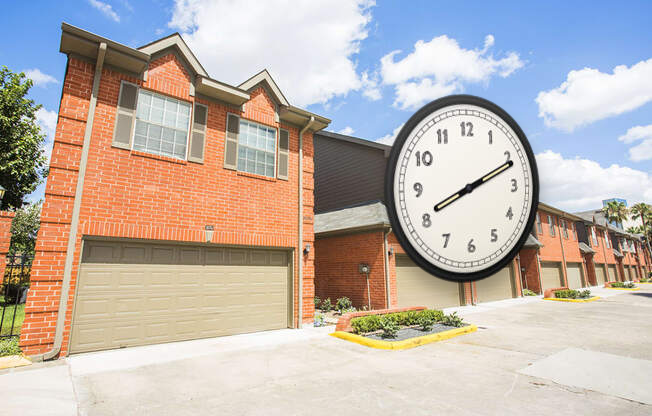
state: 8:11
